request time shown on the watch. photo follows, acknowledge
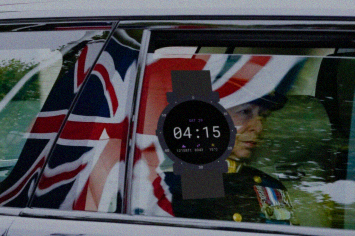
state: 4:15
